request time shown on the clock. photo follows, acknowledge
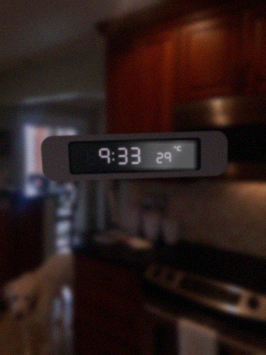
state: 9:33
